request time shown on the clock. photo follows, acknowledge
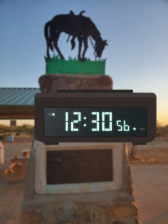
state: 12:30:56
